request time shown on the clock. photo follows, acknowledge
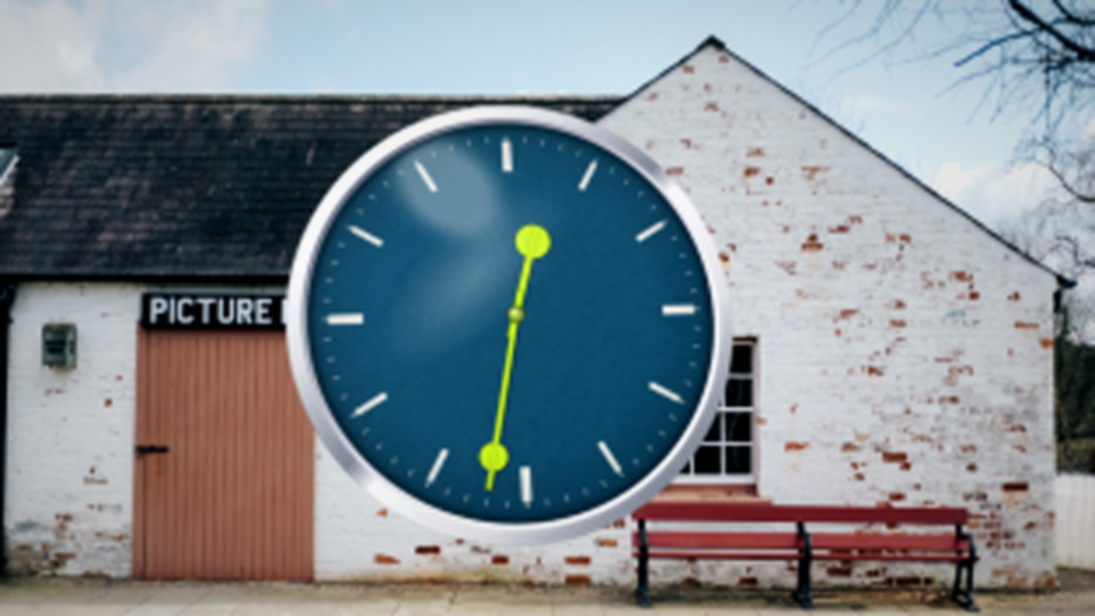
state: 12:32
